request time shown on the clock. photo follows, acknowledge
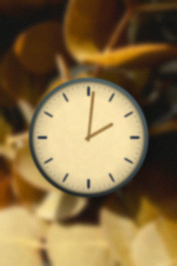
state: 2:01
